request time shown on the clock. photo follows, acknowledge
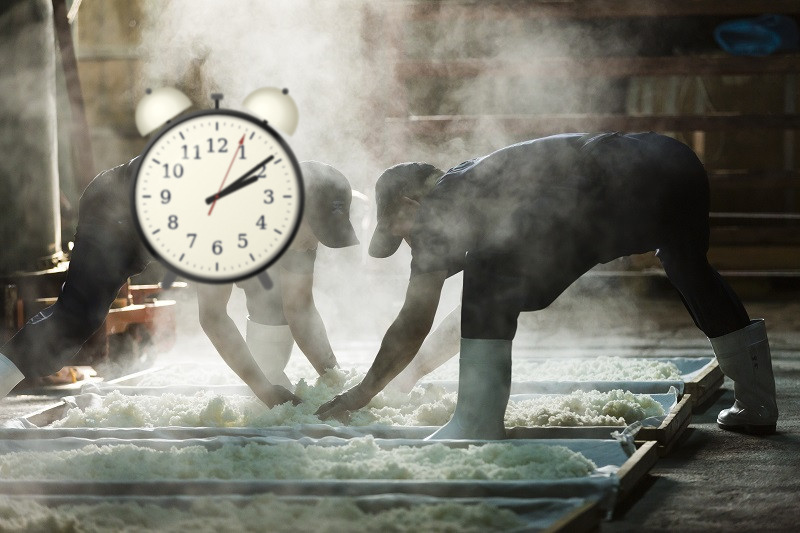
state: 2:09:04
